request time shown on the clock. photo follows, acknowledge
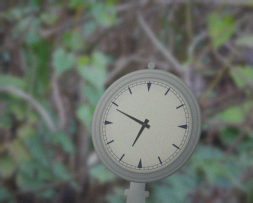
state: 6:49
